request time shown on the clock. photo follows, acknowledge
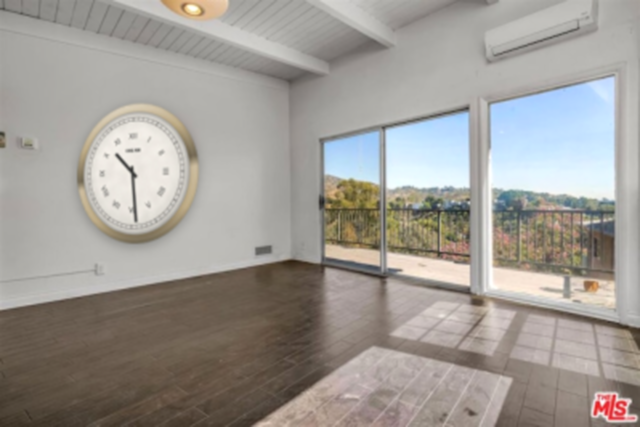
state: 10:29
